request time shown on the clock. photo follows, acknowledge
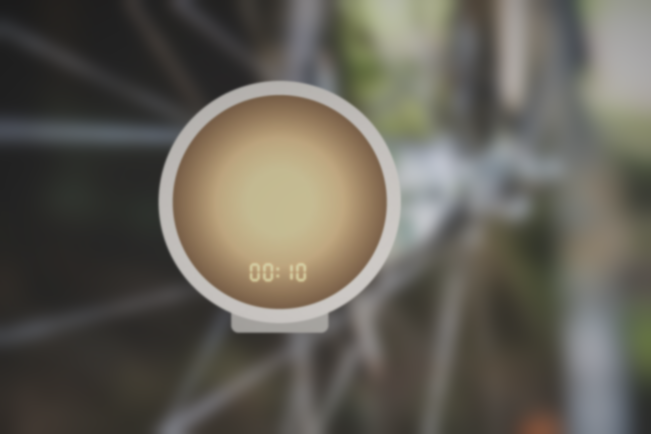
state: 0:10
